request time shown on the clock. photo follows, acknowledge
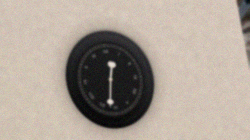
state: 12:32
